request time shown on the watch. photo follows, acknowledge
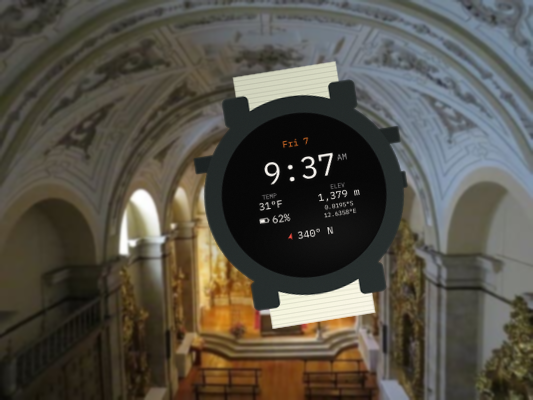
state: 9:37
